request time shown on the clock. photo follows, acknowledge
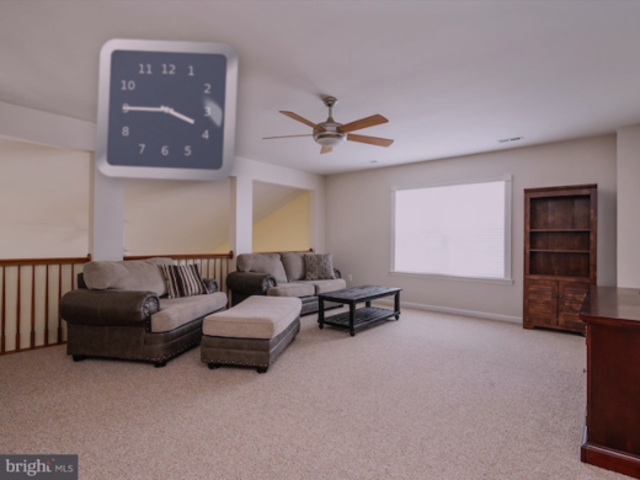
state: 3:45
